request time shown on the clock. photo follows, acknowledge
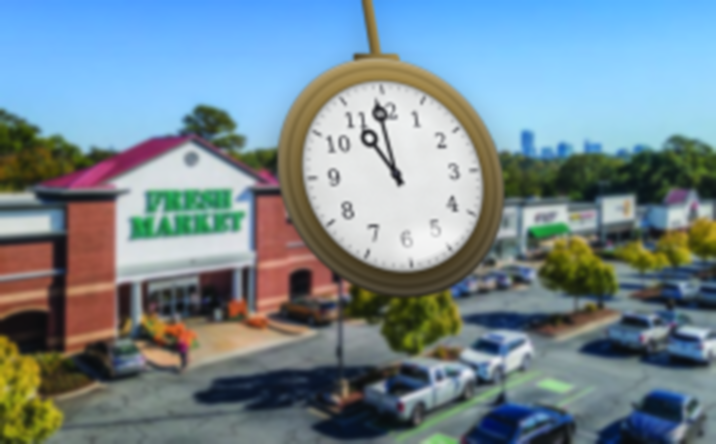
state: 10:59
